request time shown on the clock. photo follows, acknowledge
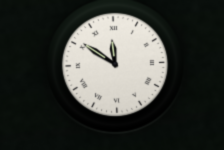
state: 11:51
